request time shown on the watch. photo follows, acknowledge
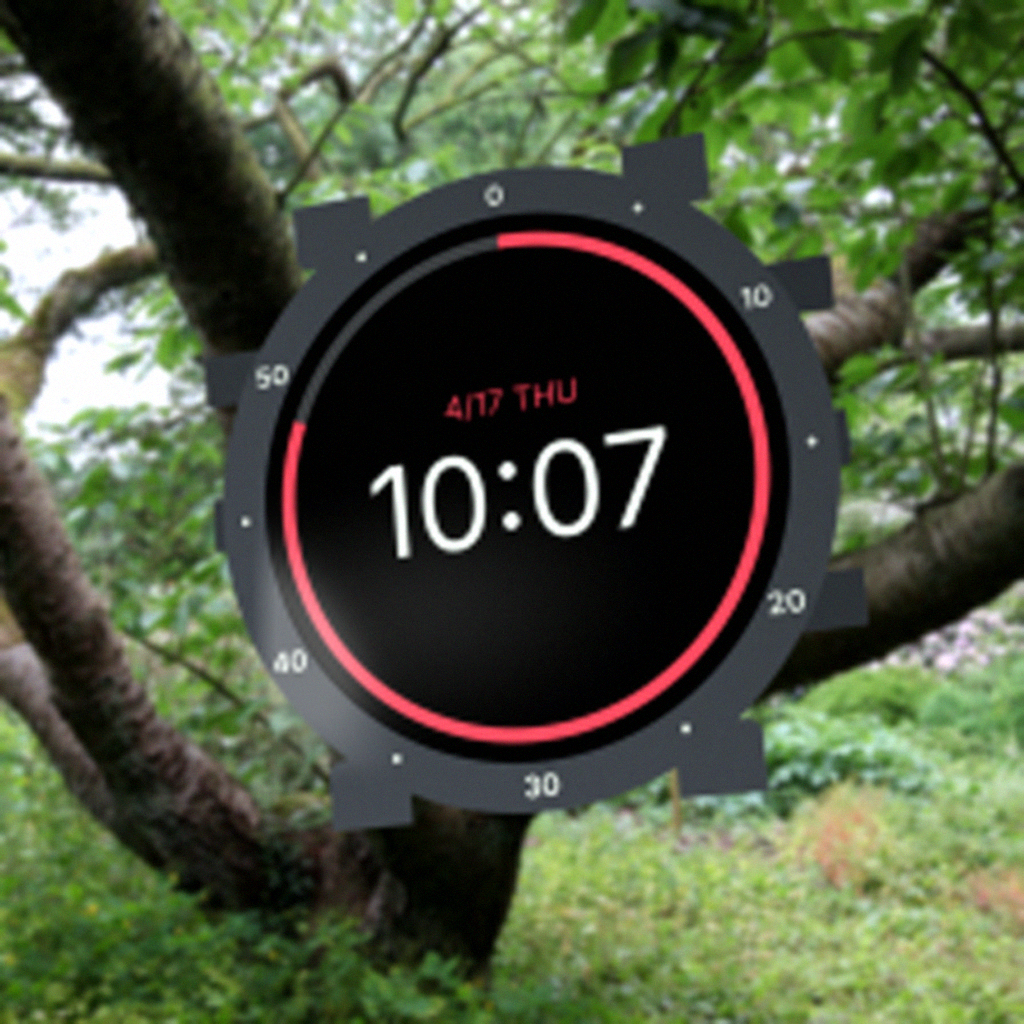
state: 10:07
